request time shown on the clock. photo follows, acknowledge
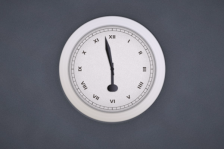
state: 5:58
